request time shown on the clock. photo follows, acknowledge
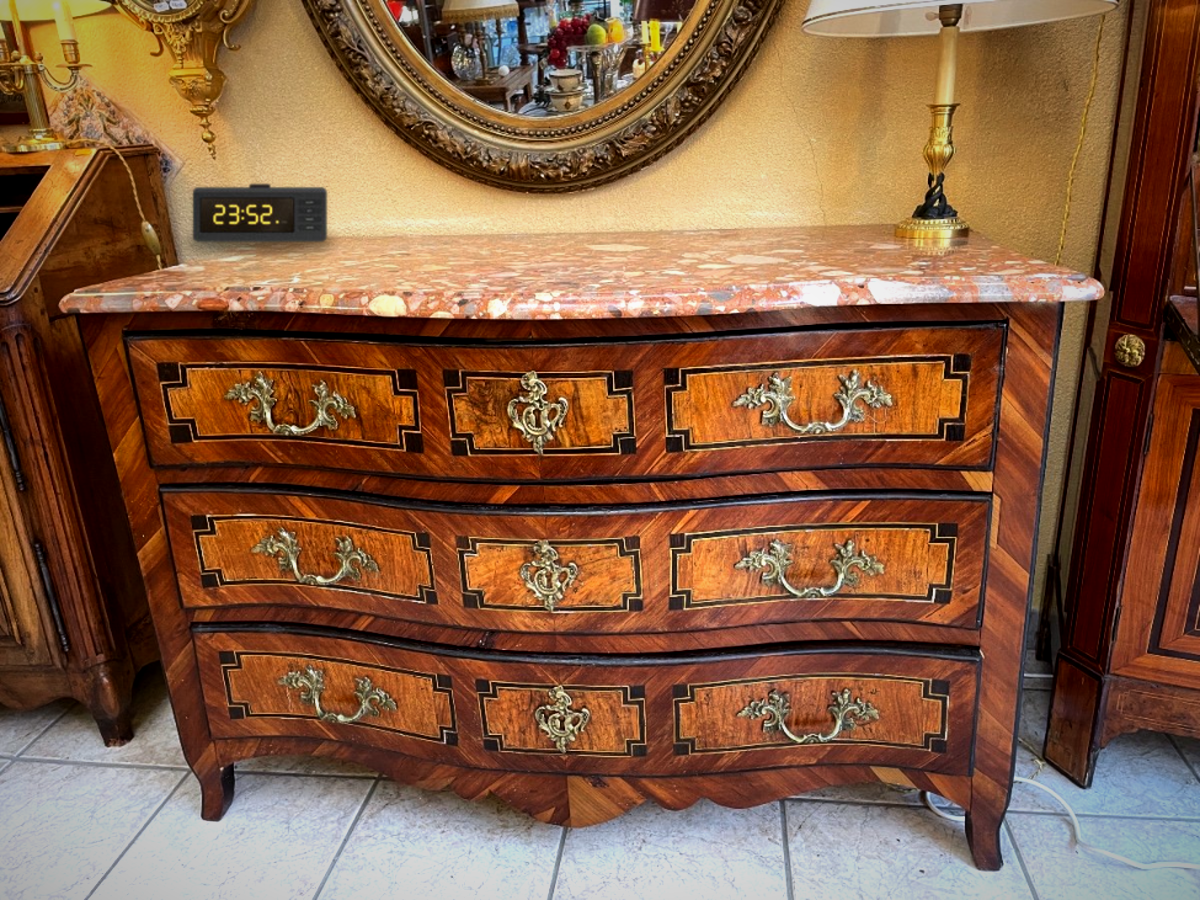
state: 23:52
